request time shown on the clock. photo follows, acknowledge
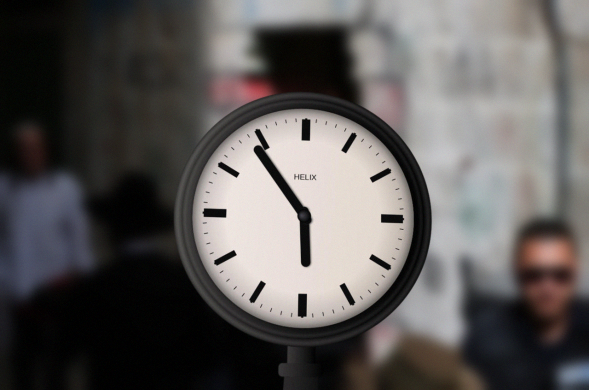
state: 5:54
